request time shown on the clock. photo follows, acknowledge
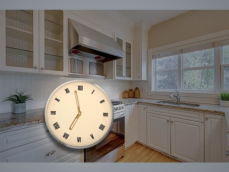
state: 6:58
